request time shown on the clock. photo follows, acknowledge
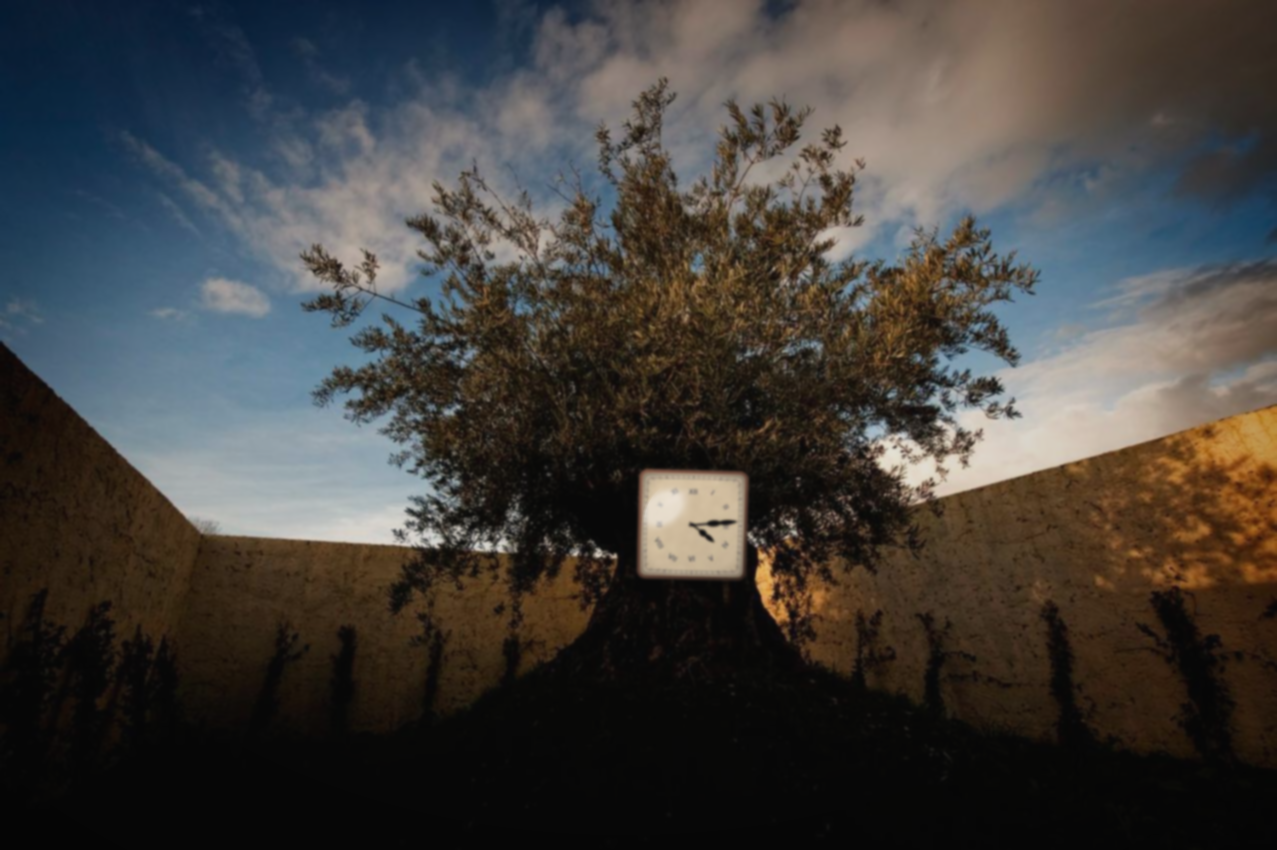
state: 4:14
